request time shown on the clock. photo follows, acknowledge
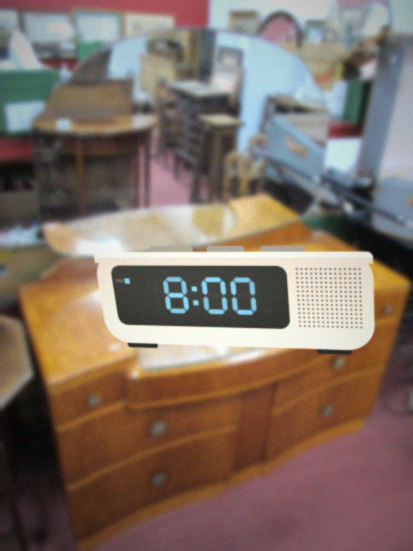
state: 8:00
